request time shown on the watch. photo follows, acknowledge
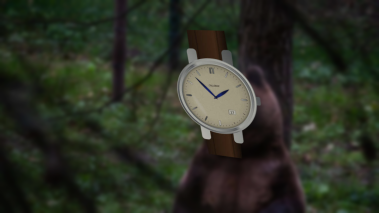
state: 1:53
